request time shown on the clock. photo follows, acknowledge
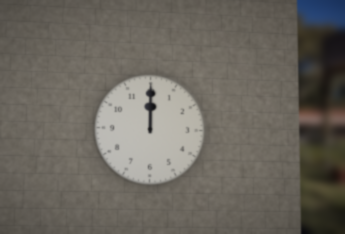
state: 12:00
